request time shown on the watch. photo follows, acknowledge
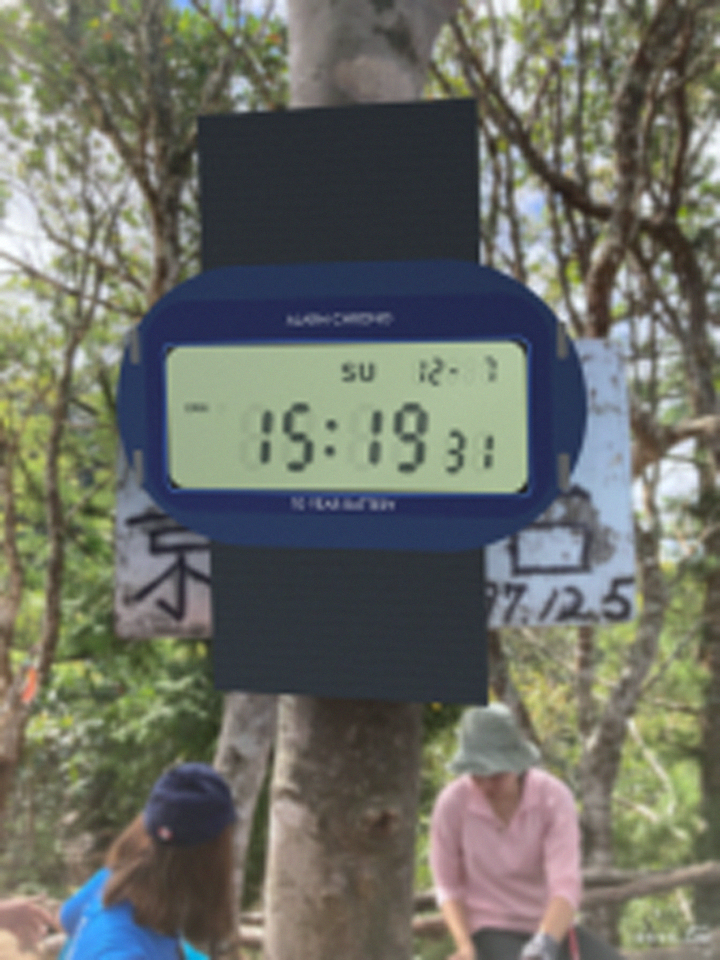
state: 15:19:31
